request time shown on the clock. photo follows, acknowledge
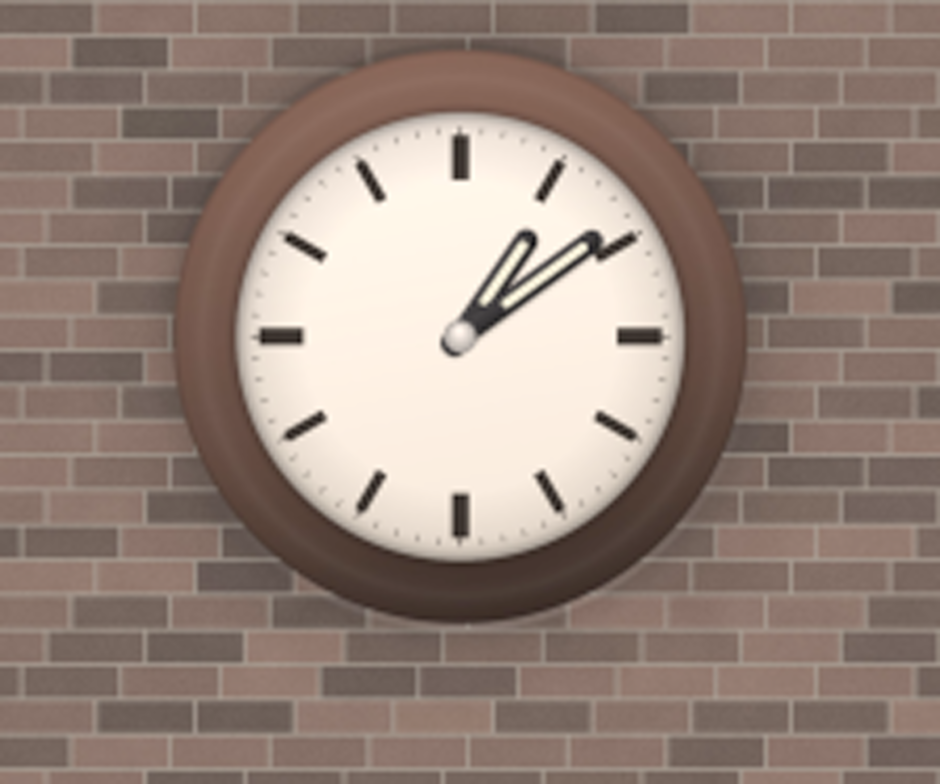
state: 1:09
